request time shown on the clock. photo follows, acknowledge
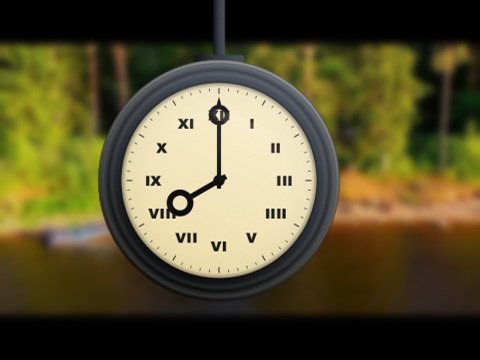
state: 8:00
